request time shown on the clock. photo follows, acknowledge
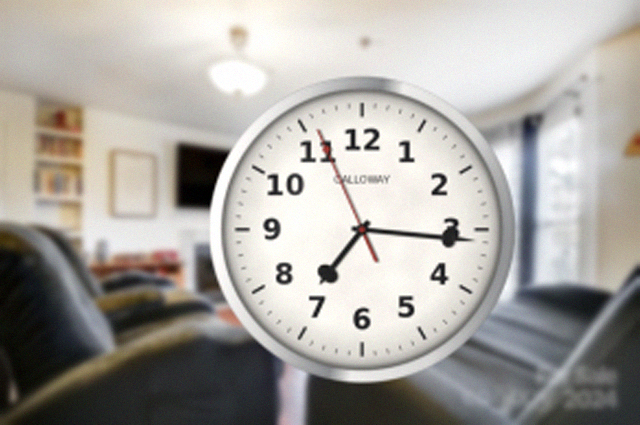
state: 7:15:56
